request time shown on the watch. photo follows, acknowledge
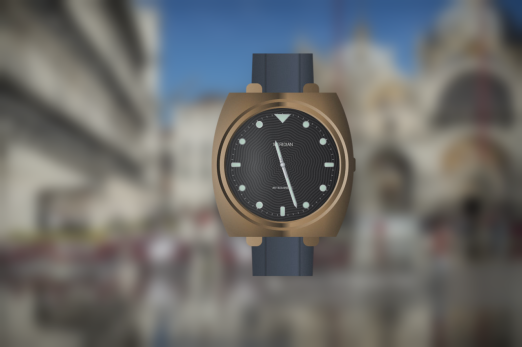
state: 11:27
